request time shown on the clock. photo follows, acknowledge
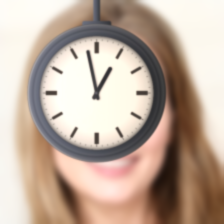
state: 12:58
